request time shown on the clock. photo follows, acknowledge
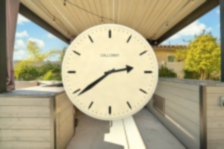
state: 2:39
